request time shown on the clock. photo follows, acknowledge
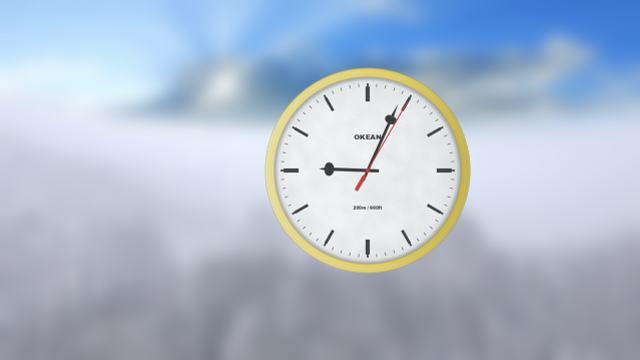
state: 9:04:05
